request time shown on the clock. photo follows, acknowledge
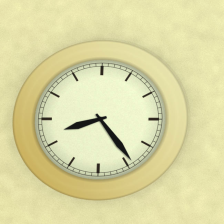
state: 8:24
